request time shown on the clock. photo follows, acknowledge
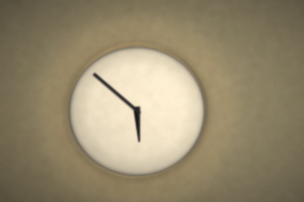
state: 5:52
